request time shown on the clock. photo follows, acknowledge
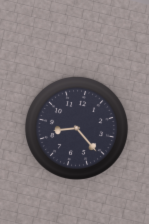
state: 8:21
